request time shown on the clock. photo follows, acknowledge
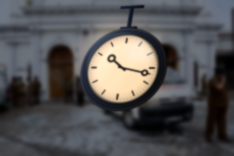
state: 10:17
